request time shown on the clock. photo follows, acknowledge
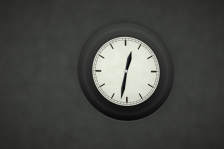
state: 12:32
